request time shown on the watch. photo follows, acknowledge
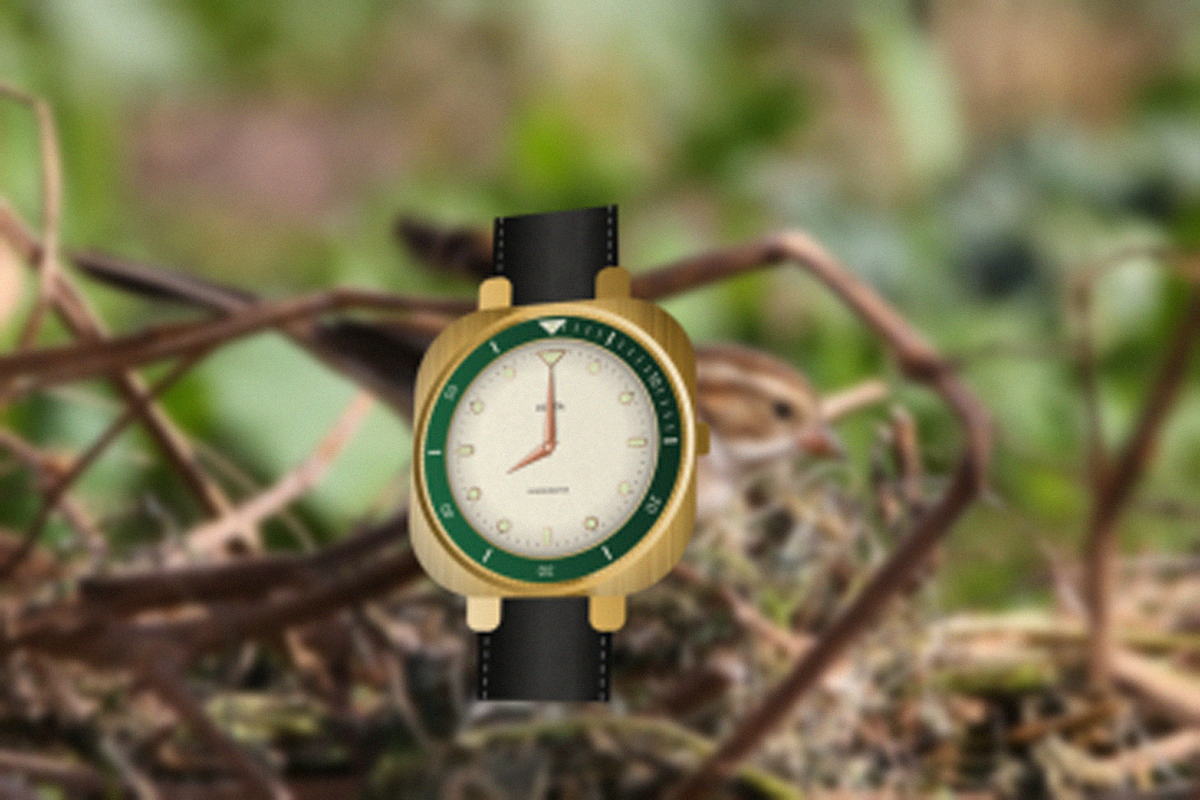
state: 8:00
